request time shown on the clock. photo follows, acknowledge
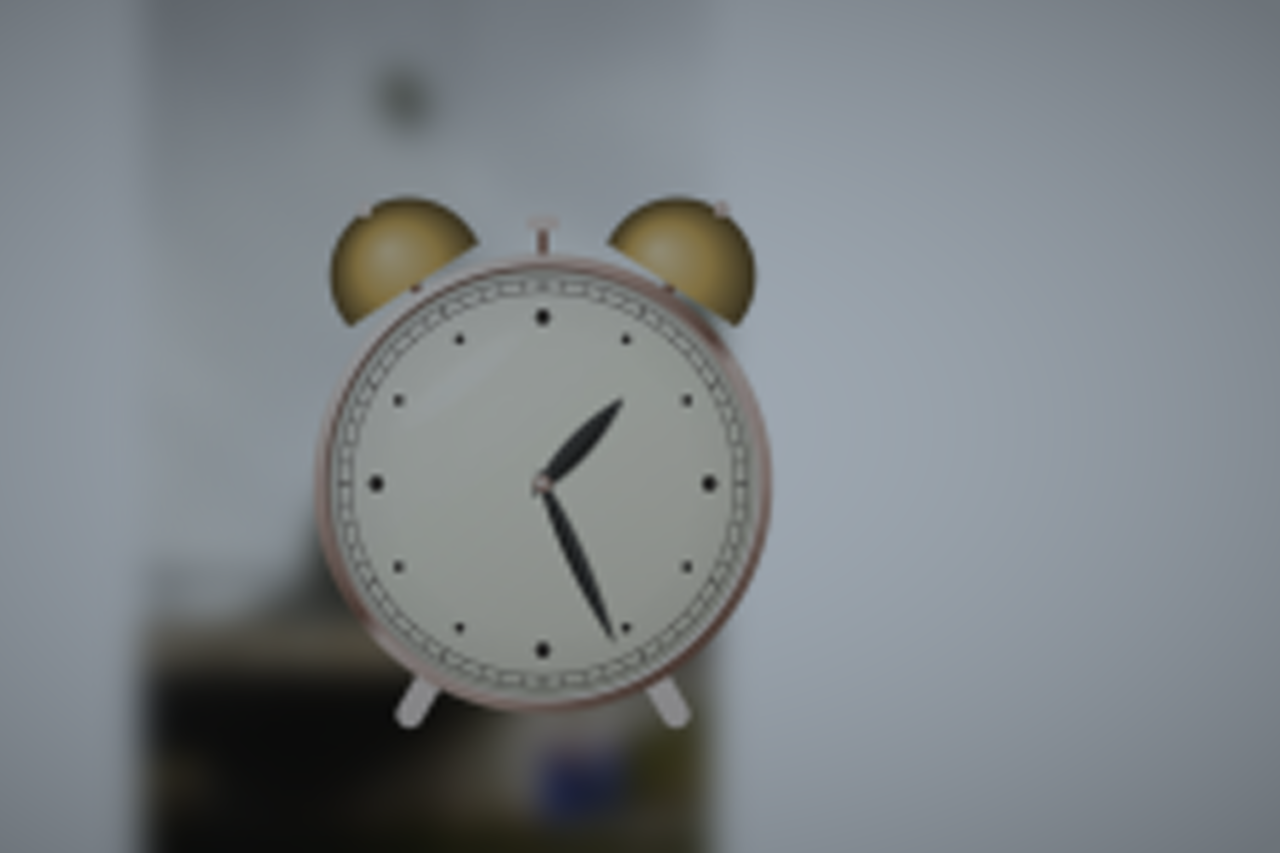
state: 1:26
